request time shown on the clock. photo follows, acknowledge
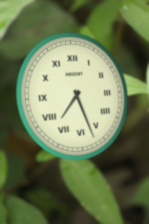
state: 7:27
